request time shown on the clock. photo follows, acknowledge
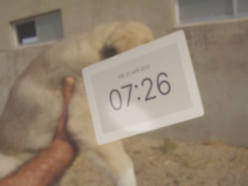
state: 7:26
